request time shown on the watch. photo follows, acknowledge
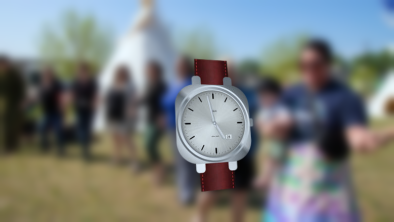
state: 4:58
